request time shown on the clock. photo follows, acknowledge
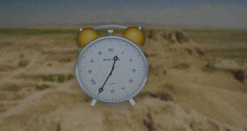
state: 12:35
